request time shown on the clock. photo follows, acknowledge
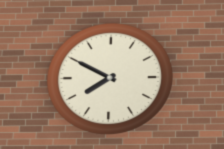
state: 7:50
